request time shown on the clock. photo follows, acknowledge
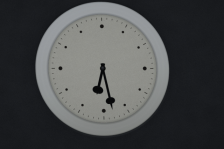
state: 6:28
